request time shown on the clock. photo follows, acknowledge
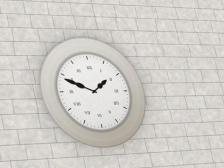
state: 1:49
